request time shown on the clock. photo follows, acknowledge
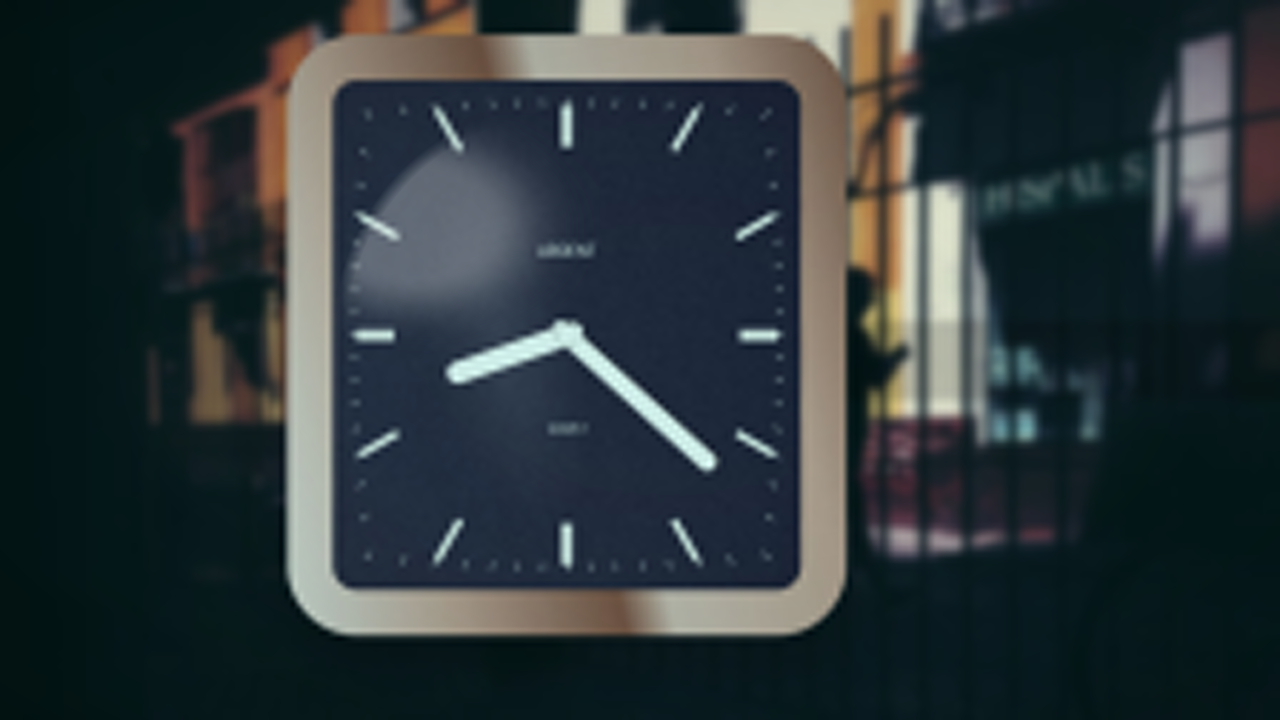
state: 8:22
